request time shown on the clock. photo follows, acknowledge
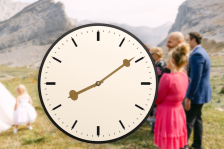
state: 8:09
